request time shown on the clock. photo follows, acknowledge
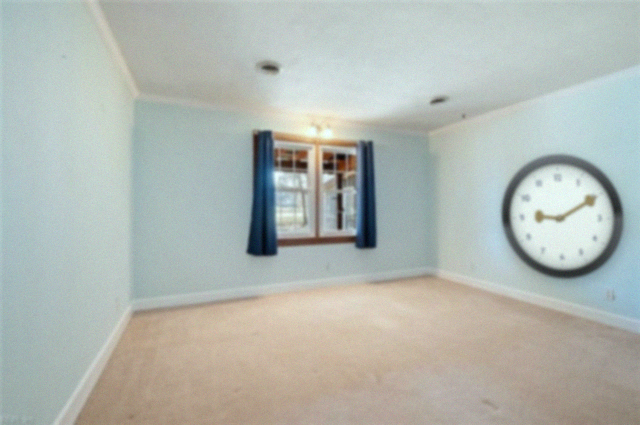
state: 9:10
